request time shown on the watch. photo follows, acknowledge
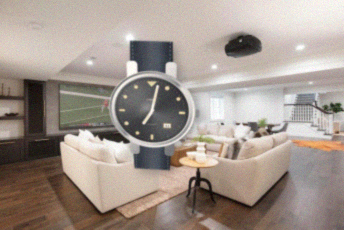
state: 7:02
